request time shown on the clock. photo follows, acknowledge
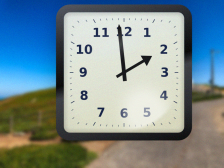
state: 1:59
